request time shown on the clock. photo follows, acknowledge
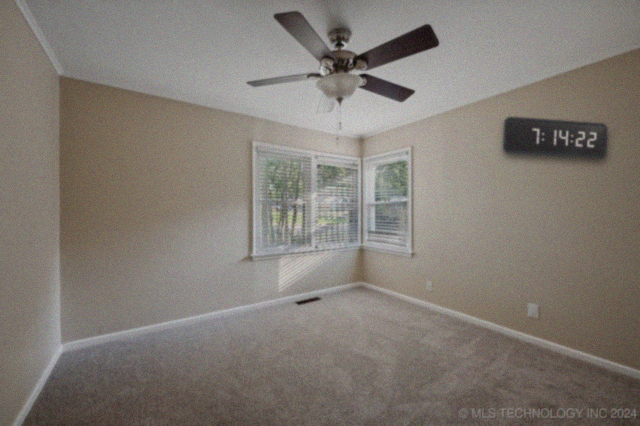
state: 7:14:22
